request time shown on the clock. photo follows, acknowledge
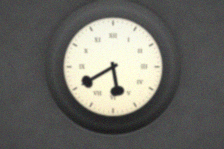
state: 5:40
